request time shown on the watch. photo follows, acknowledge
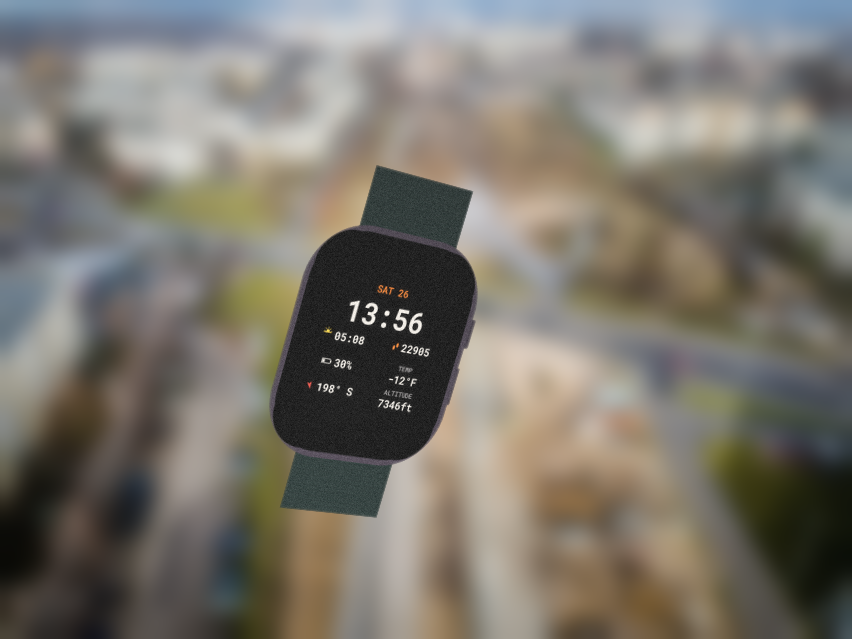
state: 13:56
